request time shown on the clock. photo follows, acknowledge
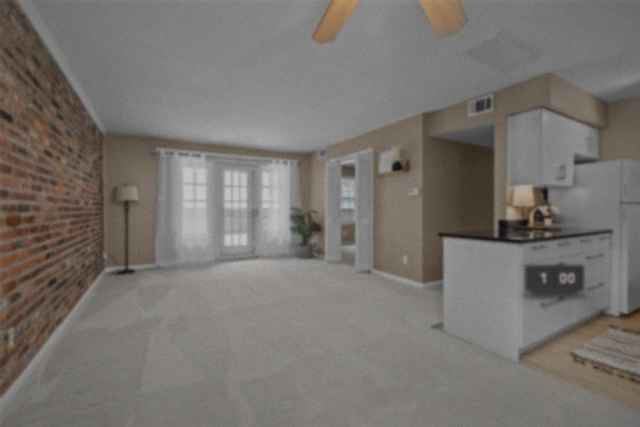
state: 1:00
